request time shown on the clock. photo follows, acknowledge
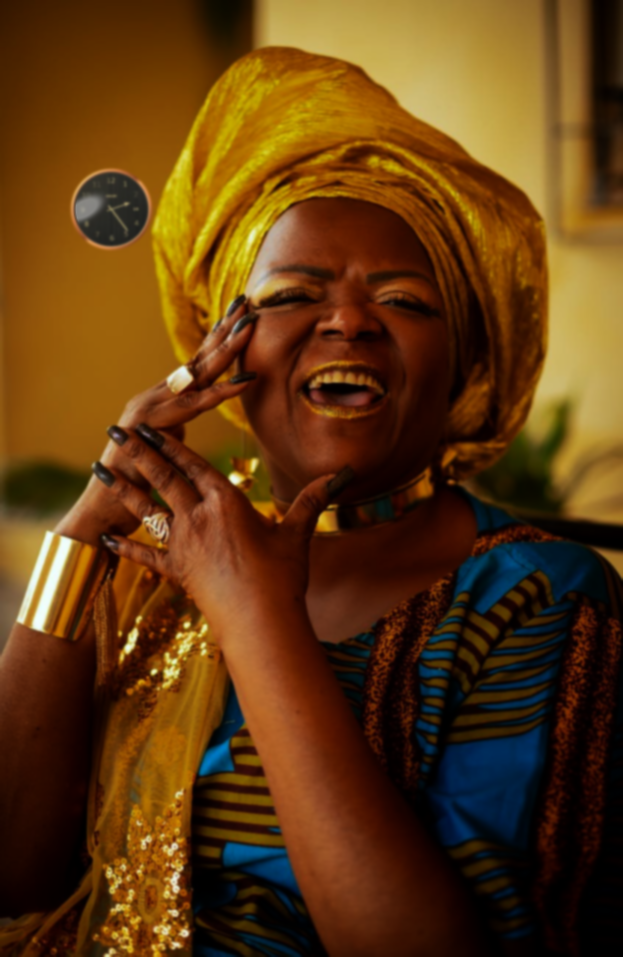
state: 2:24
